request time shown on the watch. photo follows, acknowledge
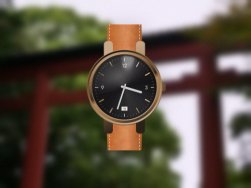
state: 3:33
